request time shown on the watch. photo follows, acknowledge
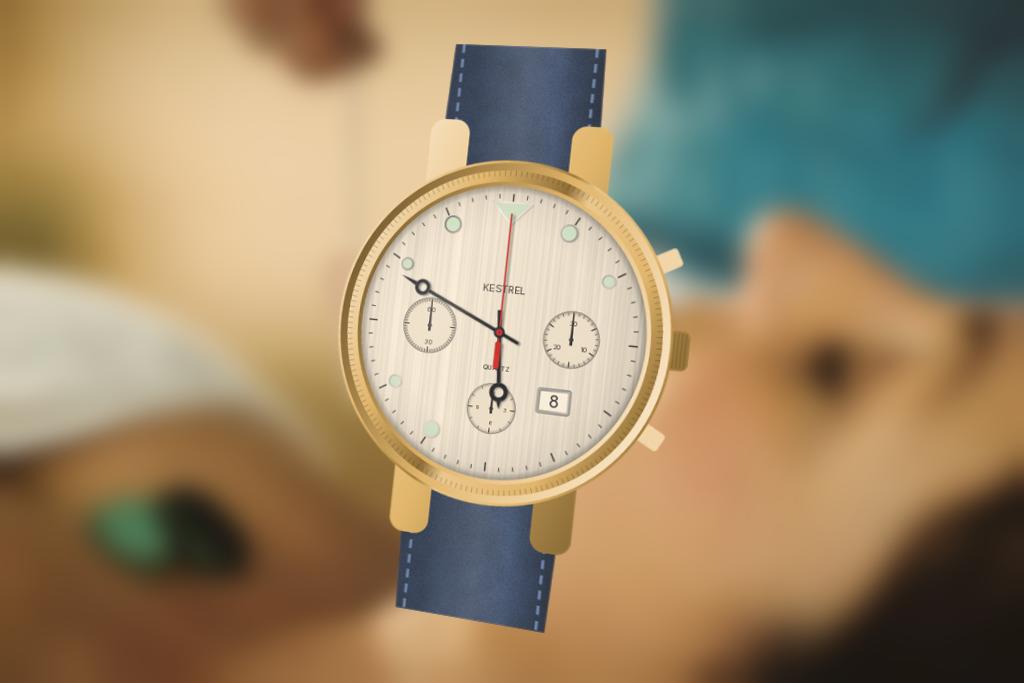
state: 5:49
